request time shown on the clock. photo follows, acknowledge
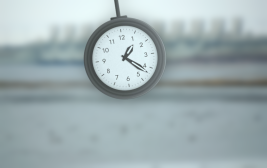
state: 1:22
